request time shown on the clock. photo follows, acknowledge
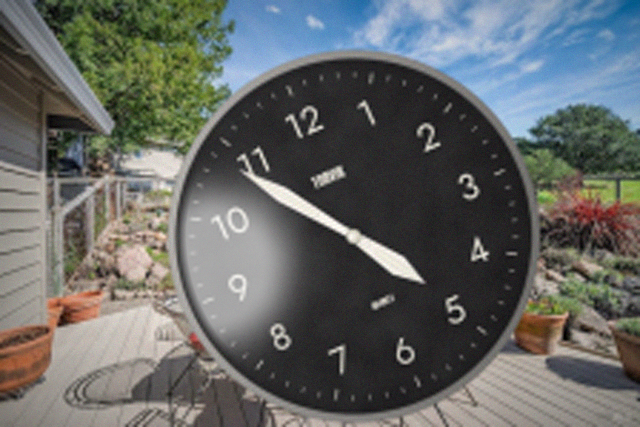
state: 4:54
